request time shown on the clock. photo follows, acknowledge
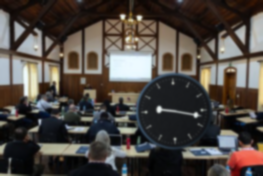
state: 9:17
